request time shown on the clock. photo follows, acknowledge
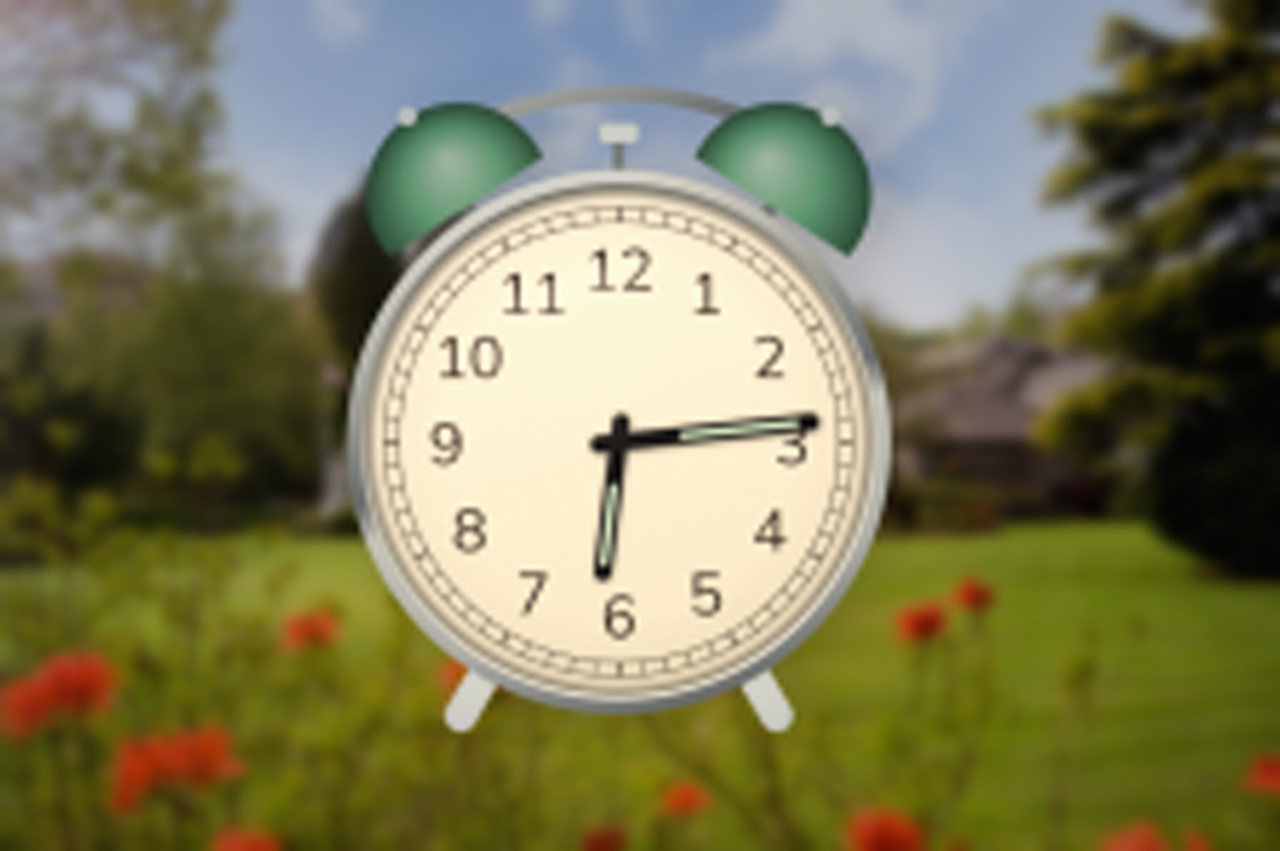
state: 6:14
